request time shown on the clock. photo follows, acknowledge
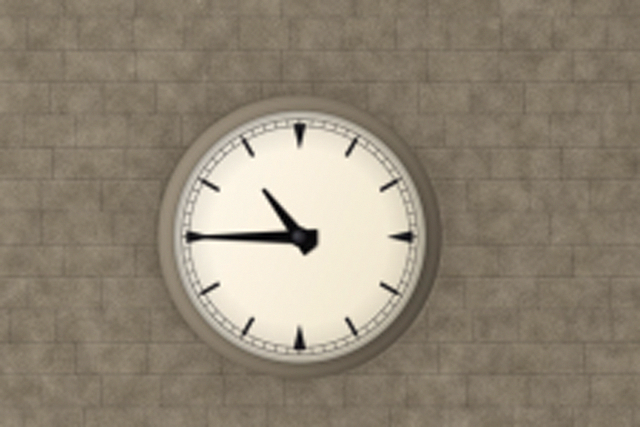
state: 10:45
